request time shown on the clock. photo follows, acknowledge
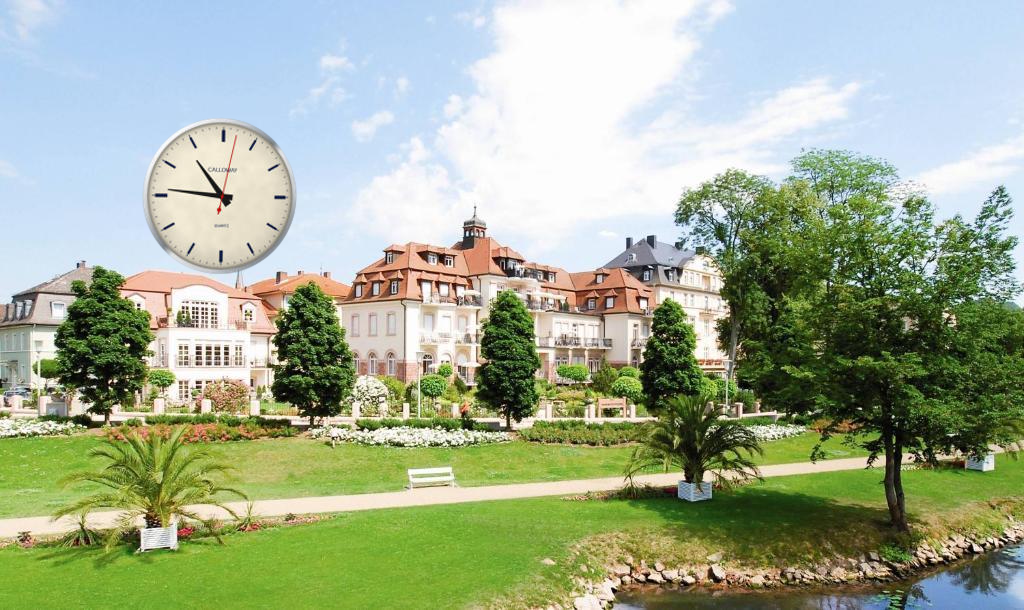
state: 10:46:02
